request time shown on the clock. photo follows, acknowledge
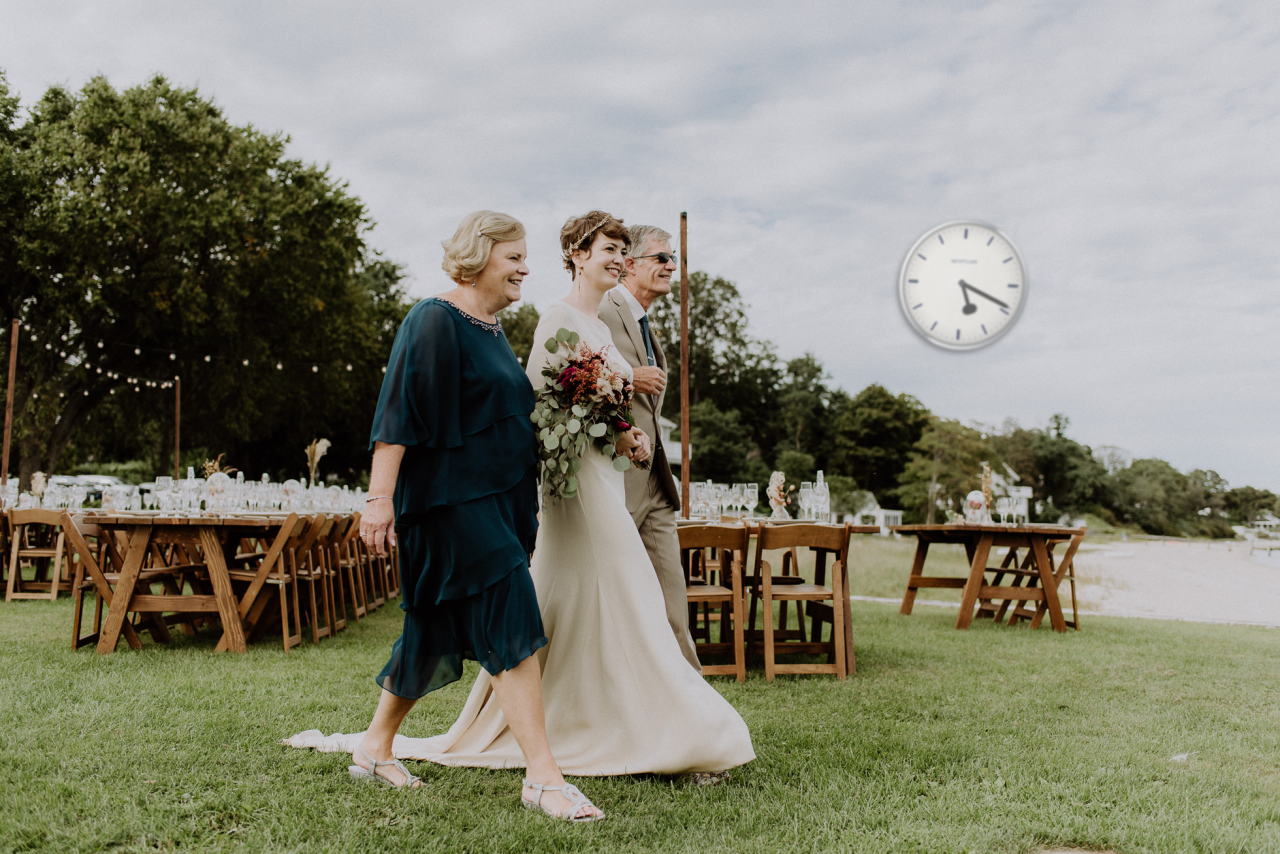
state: 5:19
